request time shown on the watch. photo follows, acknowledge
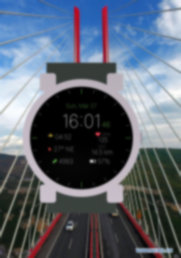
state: 16:01
